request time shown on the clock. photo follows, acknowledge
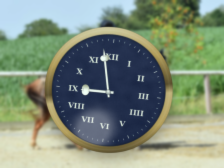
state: 8:58
